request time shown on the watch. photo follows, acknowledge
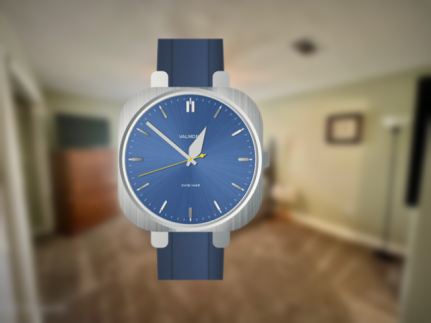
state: 12:51:42
